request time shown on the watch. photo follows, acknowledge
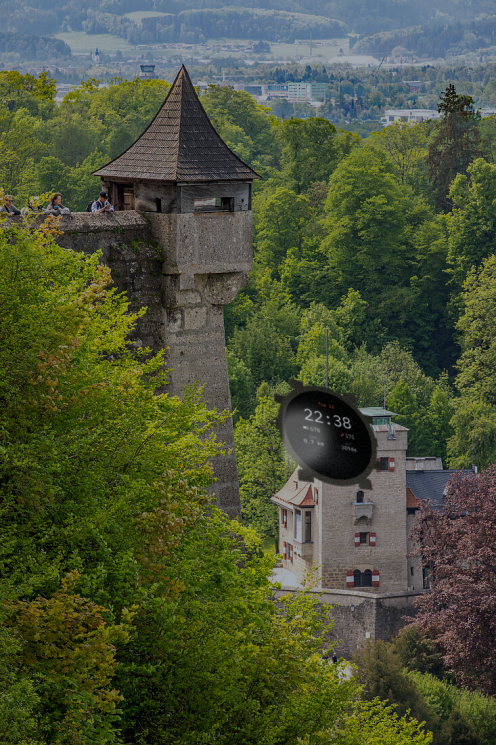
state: 22:38
